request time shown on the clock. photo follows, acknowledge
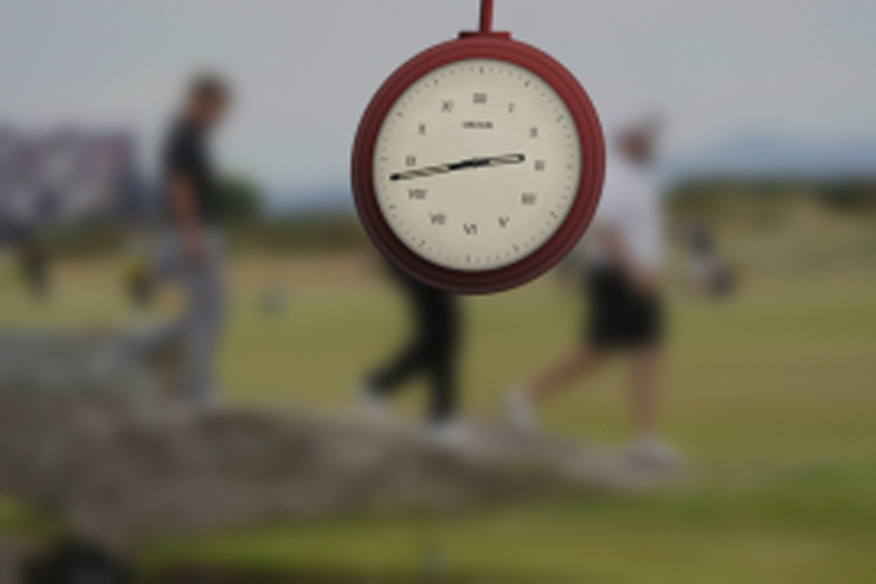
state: 2:43
